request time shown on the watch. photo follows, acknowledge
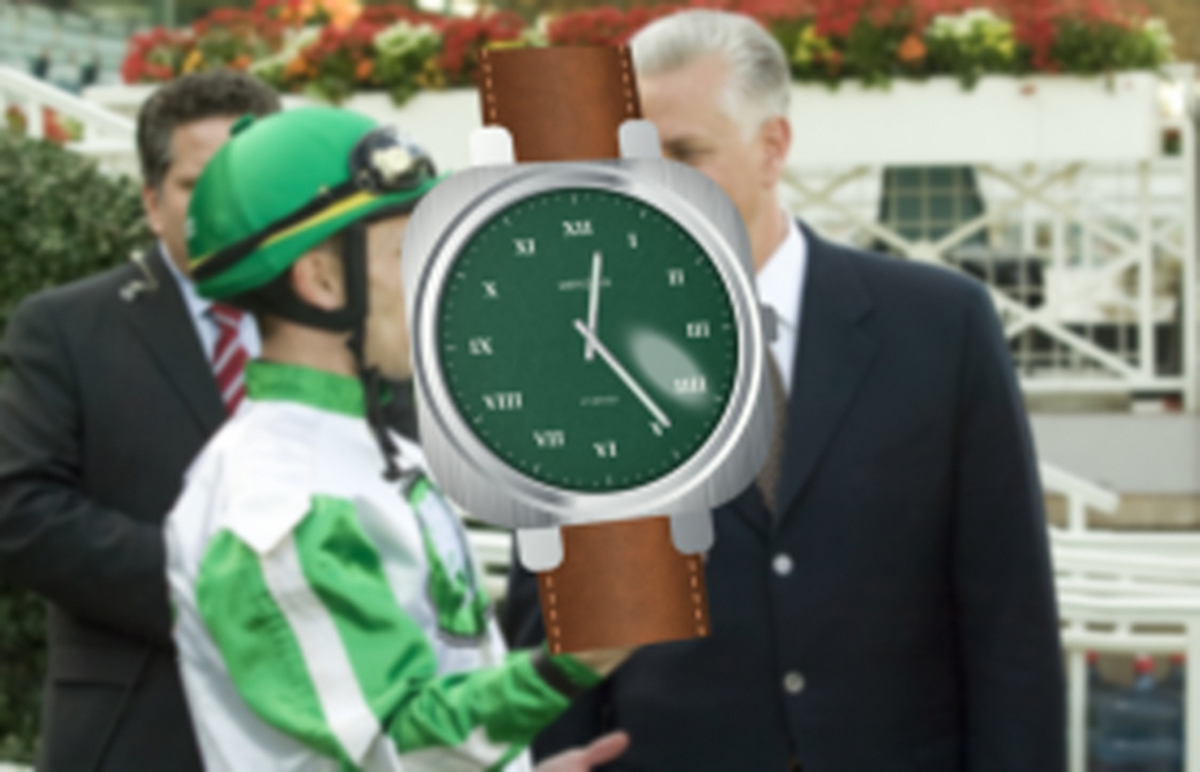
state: 12:24
